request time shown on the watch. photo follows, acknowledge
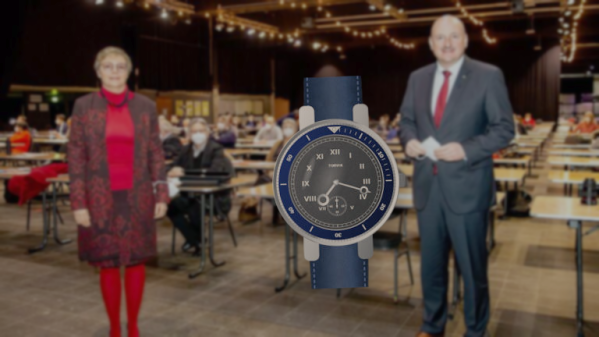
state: 7:18
